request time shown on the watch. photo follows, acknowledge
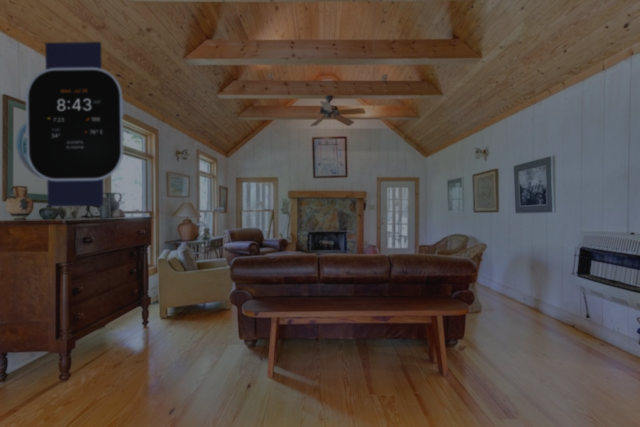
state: 8:43
